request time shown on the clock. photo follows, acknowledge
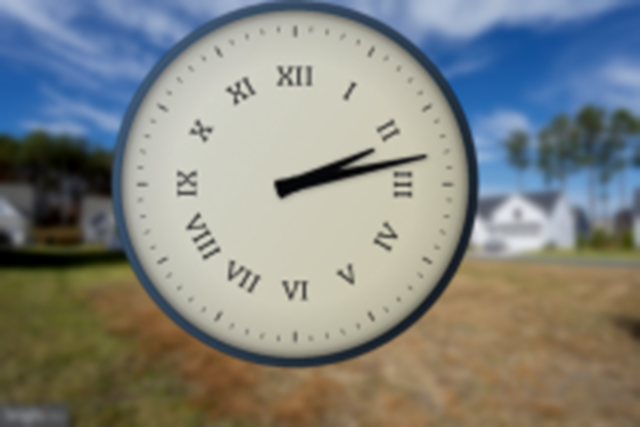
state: 2:13
